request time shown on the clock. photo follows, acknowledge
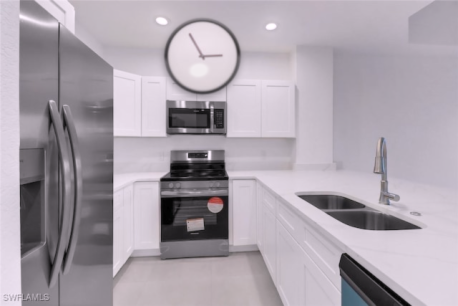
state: 2:55
